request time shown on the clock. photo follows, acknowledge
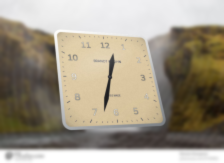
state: 12:33
